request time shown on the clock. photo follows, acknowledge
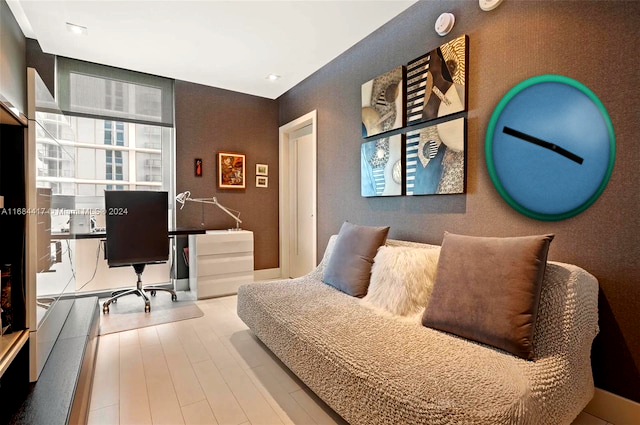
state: 3:48
